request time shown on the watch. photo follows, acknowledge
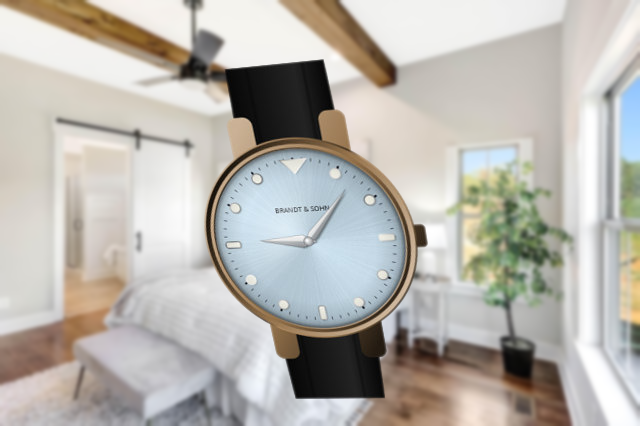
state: 9:07
